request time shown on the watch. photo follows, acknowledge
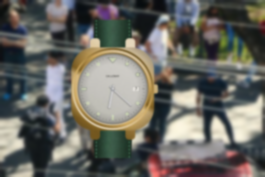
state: 6:22
